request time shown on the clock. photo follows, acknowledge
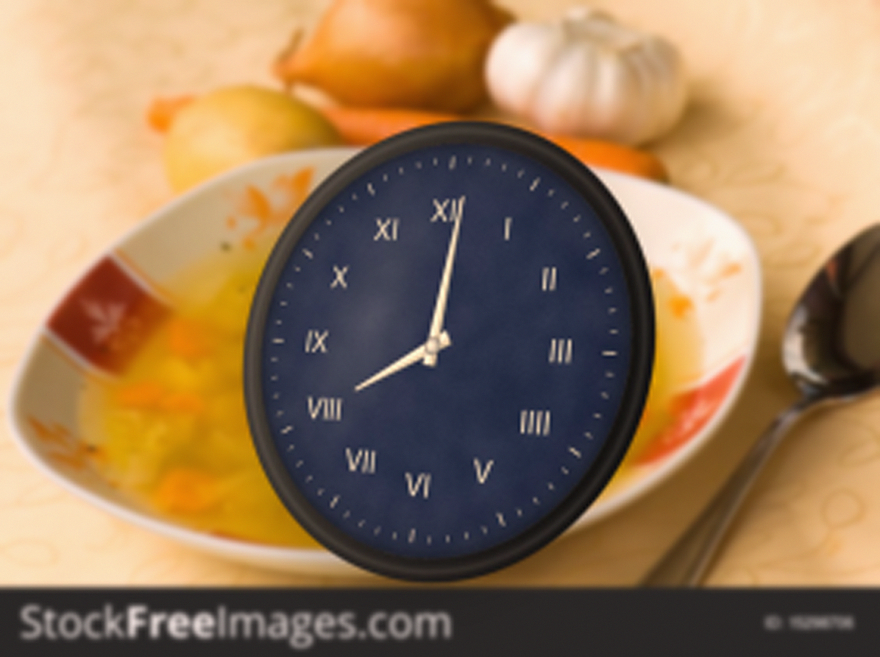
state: 8:01
